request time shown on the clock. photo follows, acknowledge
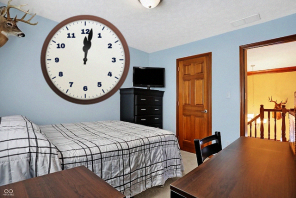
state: 12:02
